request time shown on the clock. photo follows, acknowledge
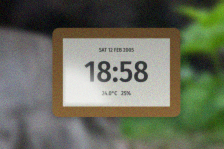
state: 18:58
